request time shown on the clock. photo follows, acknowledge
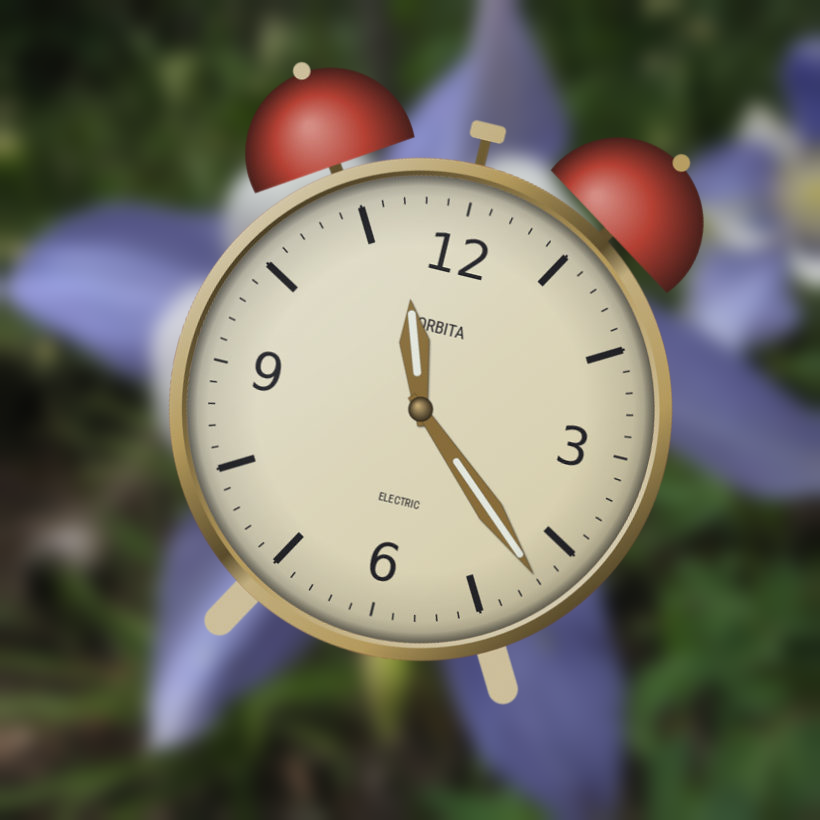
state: 11:22
